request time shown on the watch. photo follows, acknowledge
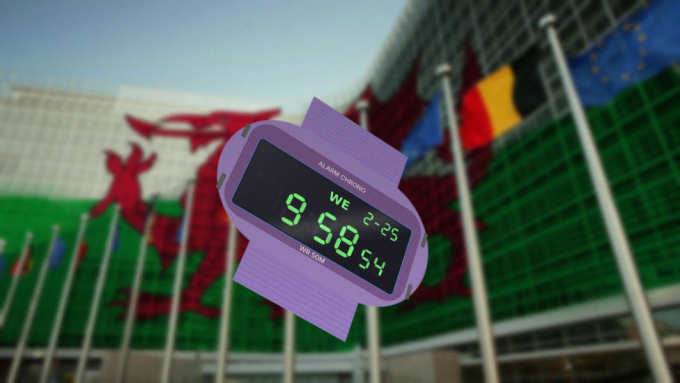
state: 9:58:54
